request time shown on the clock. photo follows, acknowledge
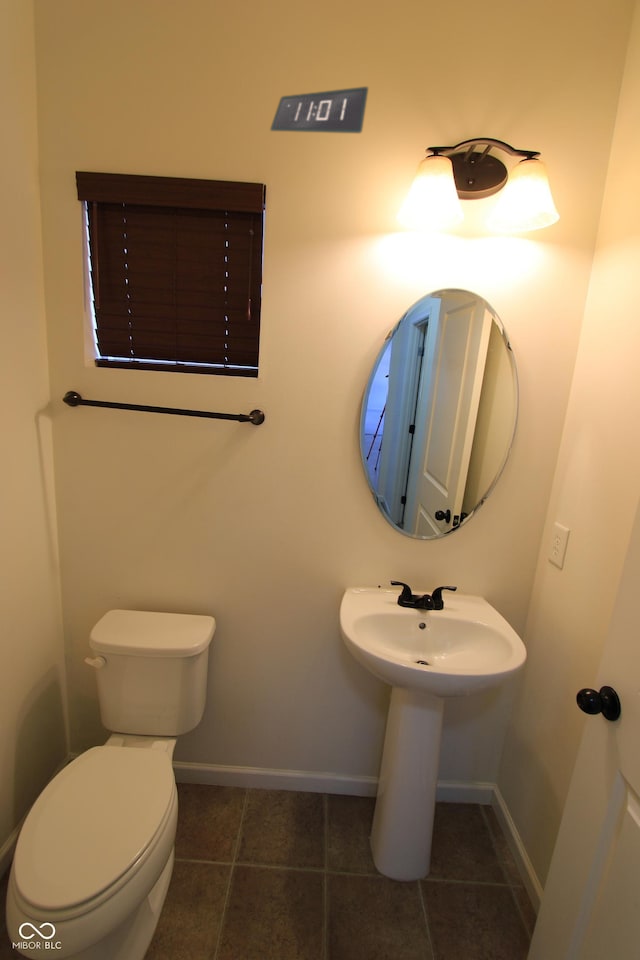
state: 11:01
